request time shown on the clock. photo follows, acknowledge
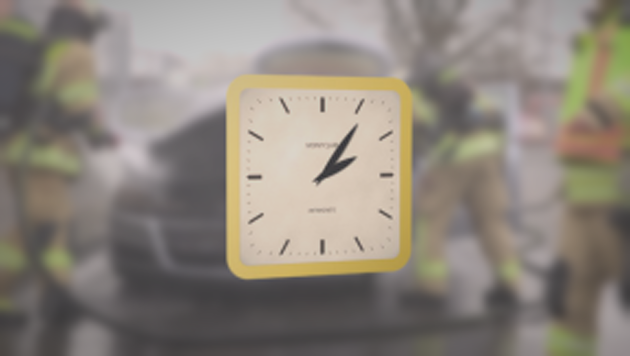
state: 2:06
